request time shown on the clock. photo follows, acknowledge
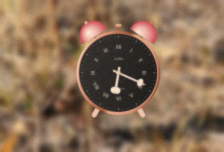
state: 6:19
